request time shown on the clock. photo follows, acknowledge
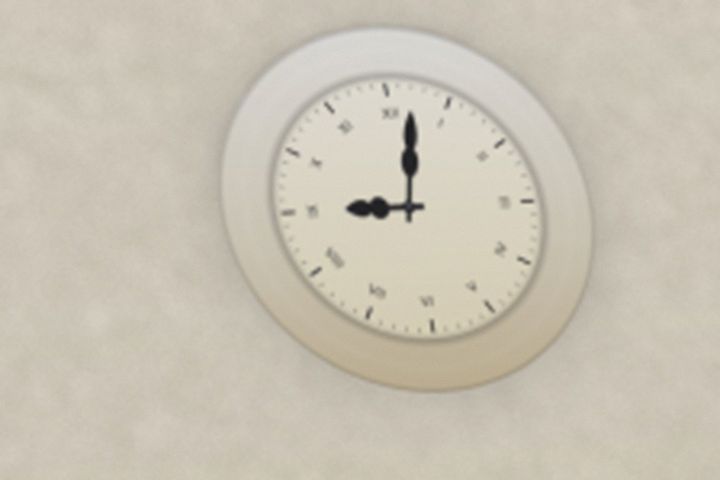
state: 9:02
